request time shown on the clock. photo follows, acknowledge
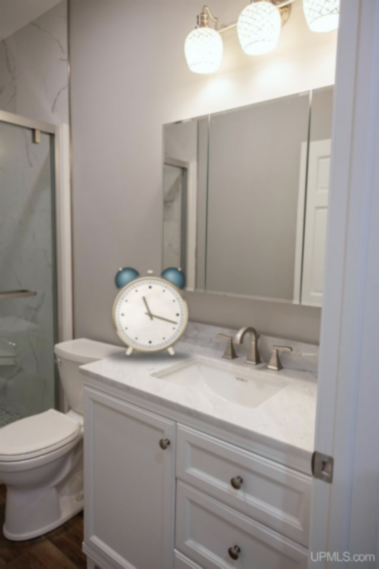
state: 11:18
